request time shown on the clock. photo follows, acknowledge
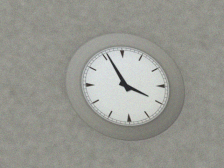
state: 3:56
